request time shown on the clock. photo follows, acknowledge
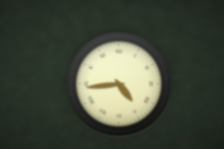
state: 4:44
